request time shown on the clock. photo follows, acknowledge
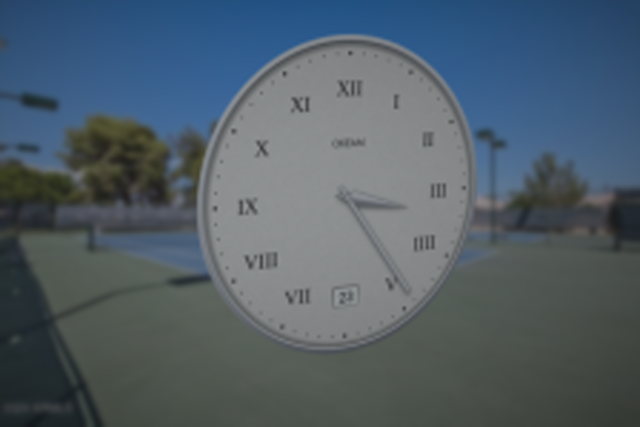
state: 3:24
